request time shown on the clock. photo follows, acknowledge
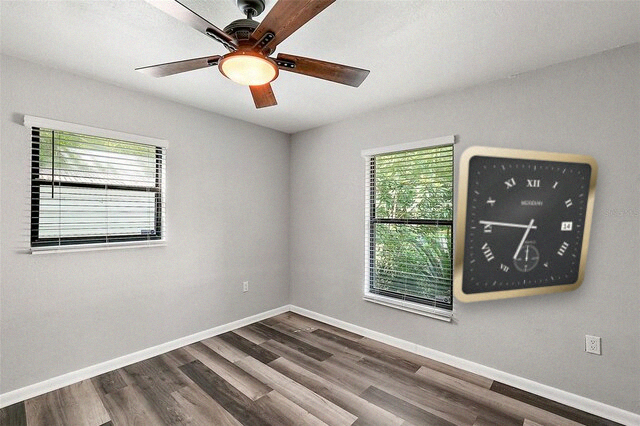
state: 6:46
